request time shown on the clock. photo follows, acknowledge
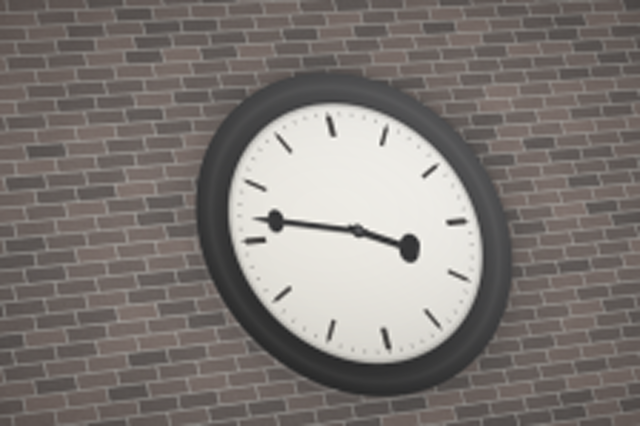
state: 3:47
